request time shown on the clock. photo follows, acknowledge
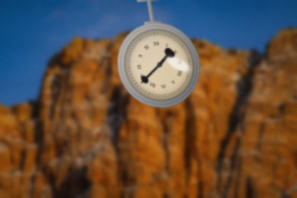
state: 1:39
